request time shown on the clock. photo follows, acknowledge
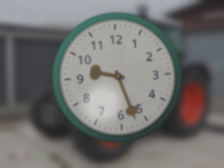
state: 9:27
